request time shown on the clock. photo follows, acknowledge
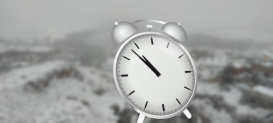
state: 10:53
